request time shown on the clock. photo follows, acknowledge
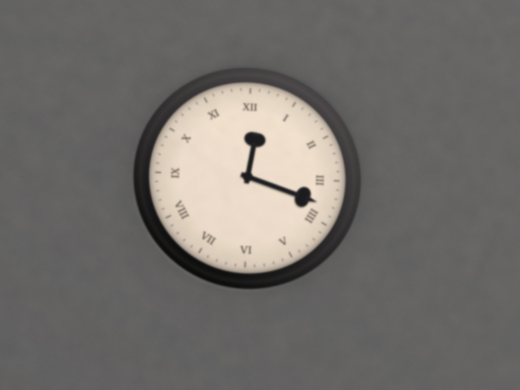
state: 12:18
